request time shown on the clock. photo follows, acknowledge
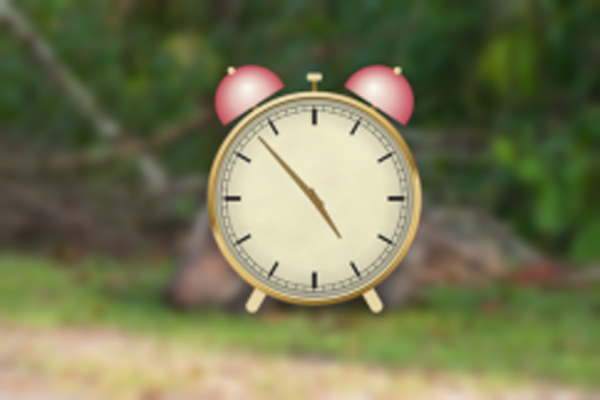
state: 4:53
